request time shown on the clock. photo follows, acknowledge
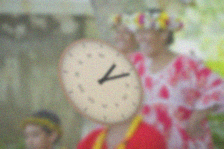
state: 1:11
